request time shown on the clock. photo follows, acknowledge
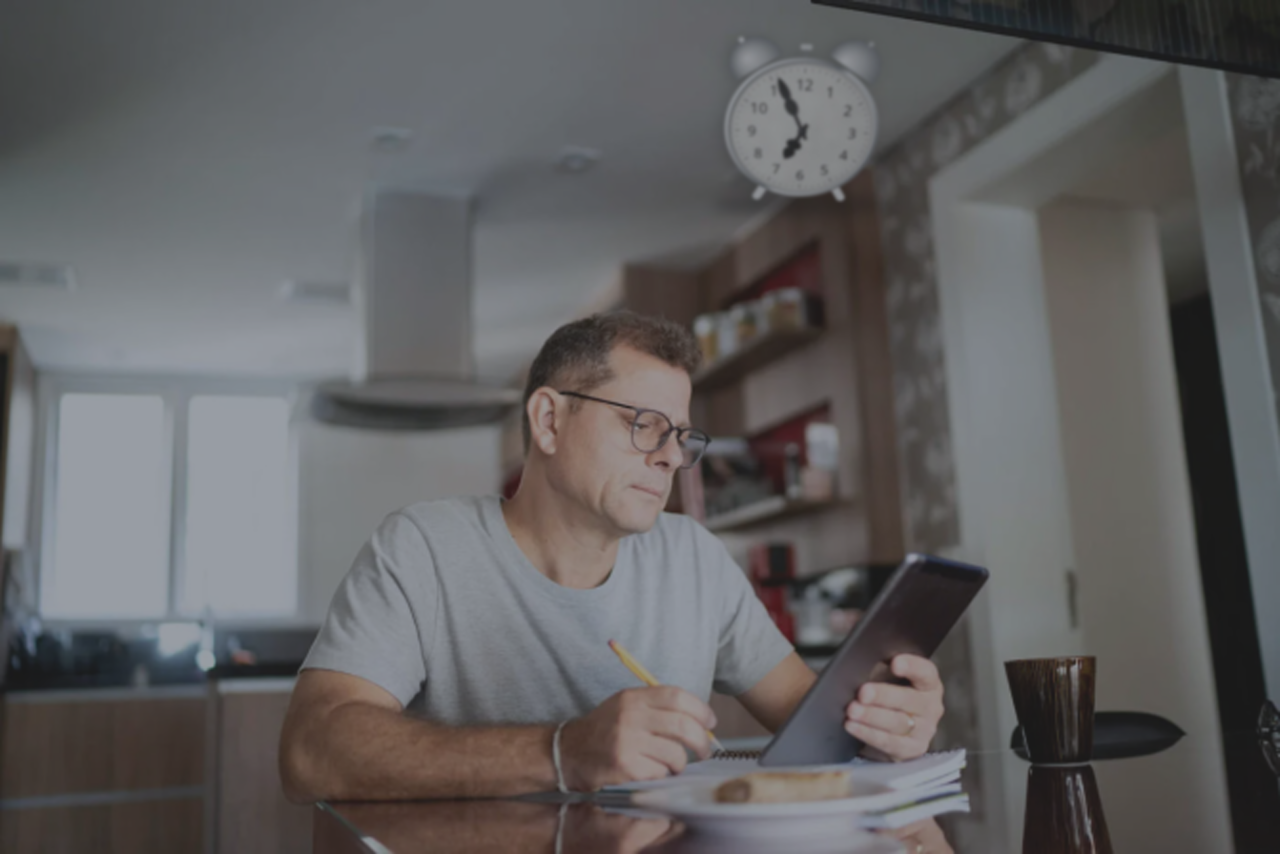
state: 6:56
